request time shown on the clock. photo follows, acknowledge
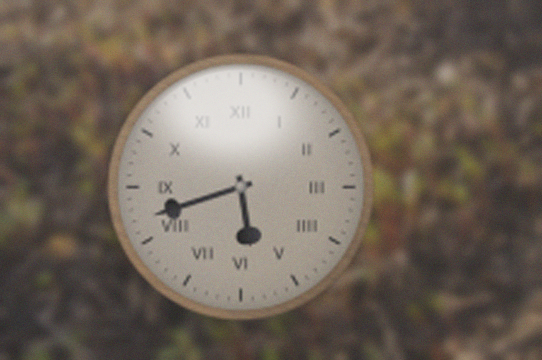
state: 5:42
